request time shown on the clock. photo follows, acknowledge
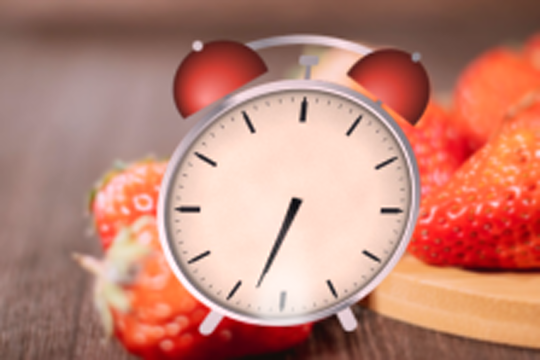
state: 6:33
